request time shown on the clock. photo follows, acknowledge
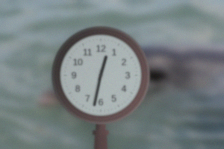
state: 12:32
